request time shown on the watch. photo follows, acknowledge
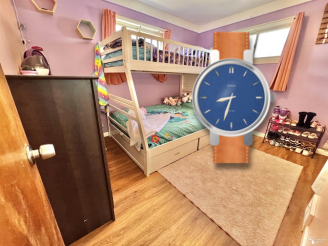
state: 8:33
